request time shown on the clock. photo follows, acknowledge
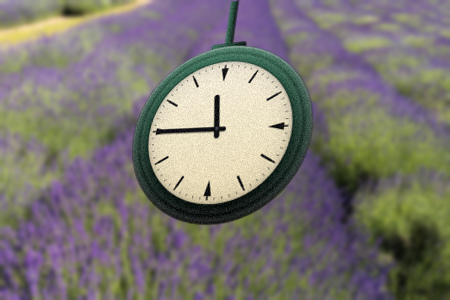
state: 11:45
